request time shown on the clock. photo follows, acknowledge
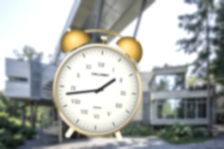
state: 1:43
